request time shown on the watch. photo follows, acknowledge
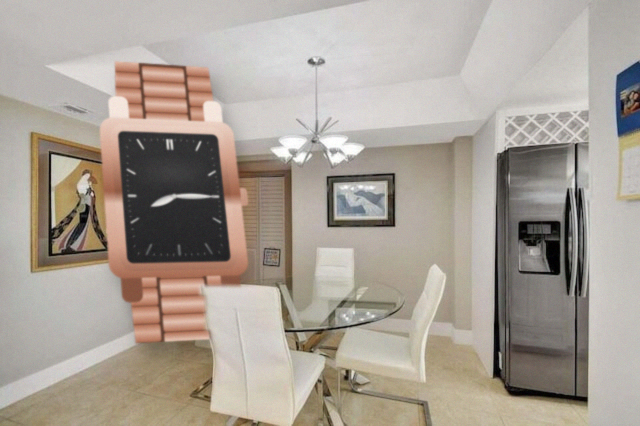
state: 8:15
